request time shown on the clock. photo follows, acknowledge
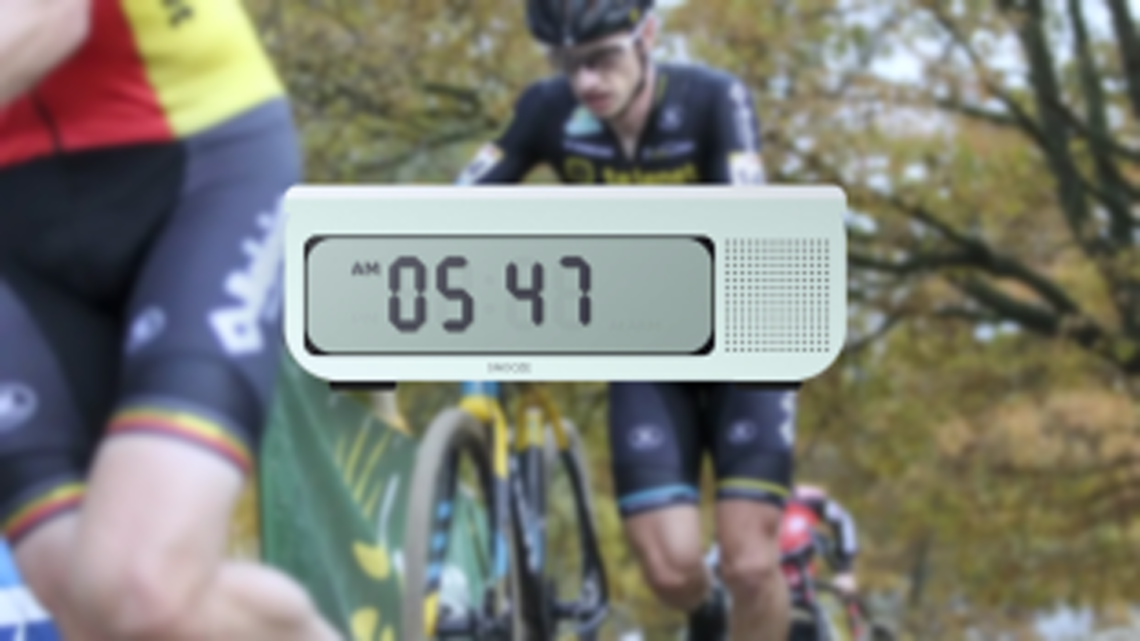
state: 5:47
